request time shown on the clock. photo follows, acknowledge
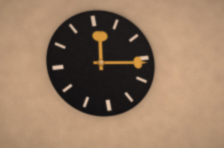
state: 12:16
